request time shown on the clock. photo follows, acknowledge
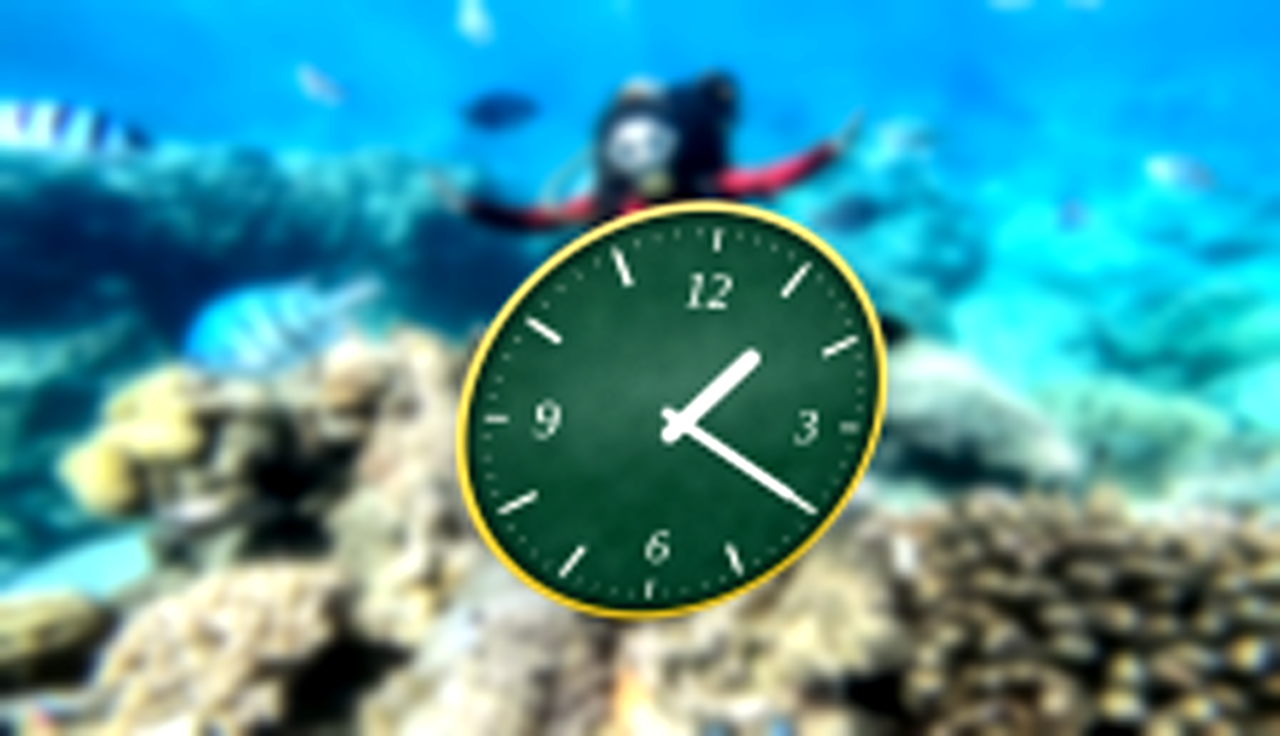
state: 1:20
